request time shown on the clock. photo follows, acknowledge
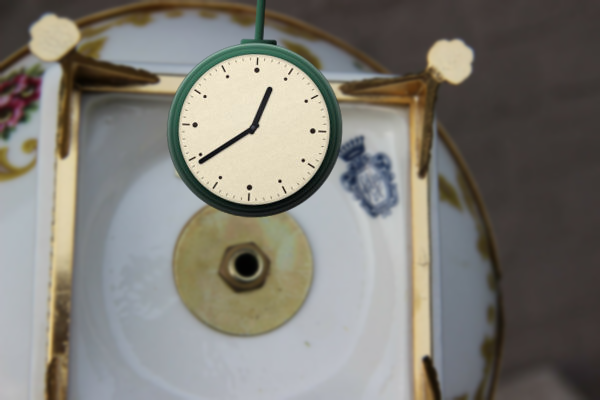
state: 12:39
